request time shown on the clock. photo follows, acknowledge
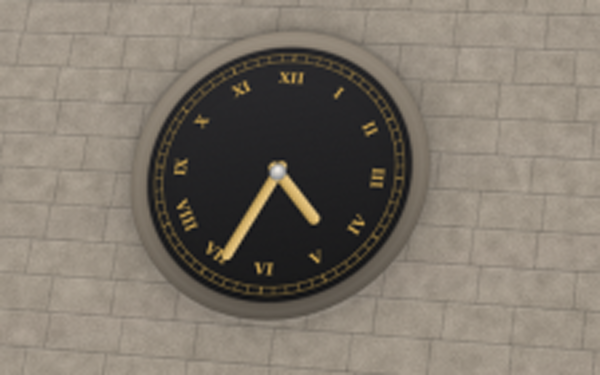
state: 4:34
